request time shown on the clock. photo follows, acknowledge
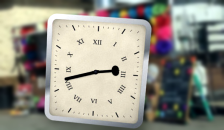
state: 2:42
